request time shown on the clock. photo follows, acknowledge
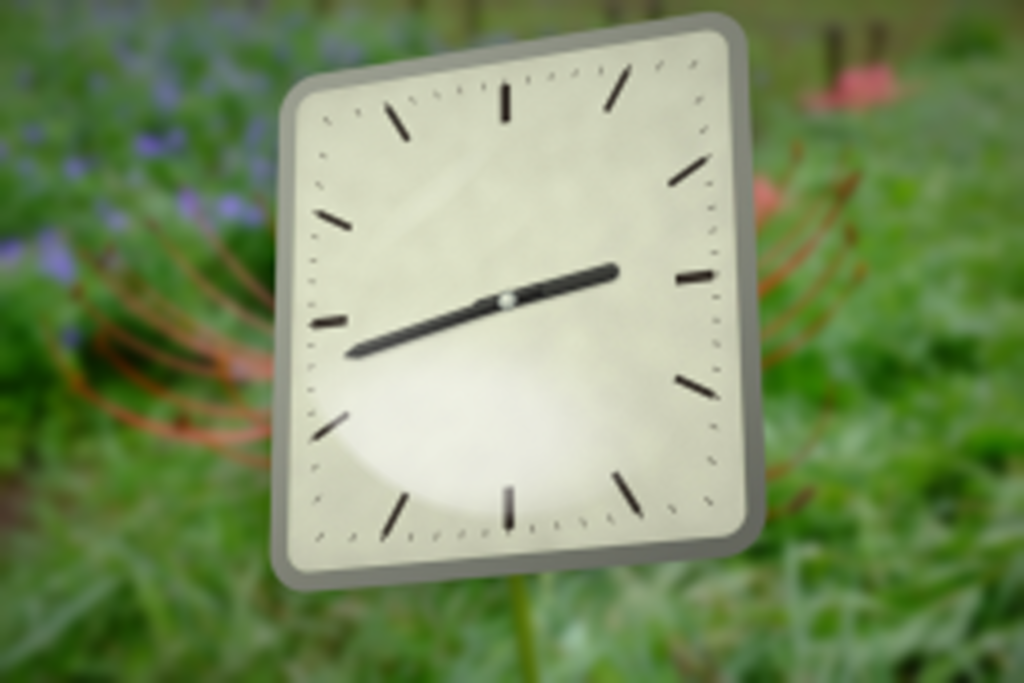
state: 2:43
